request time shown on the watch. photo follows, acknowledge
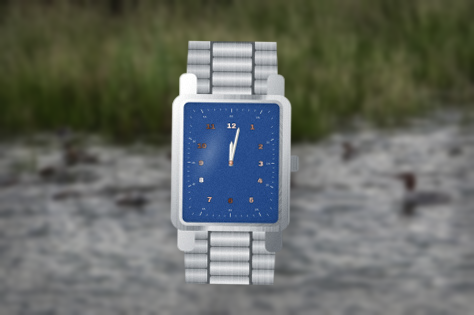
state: 12:02
